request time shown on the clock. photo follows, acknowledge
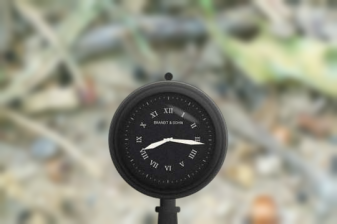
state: 8:16
